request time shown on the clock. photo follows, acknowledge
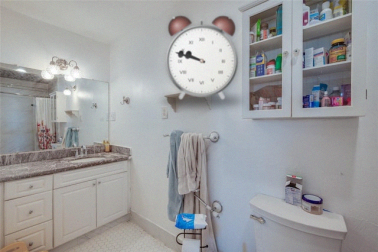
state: 9:48
